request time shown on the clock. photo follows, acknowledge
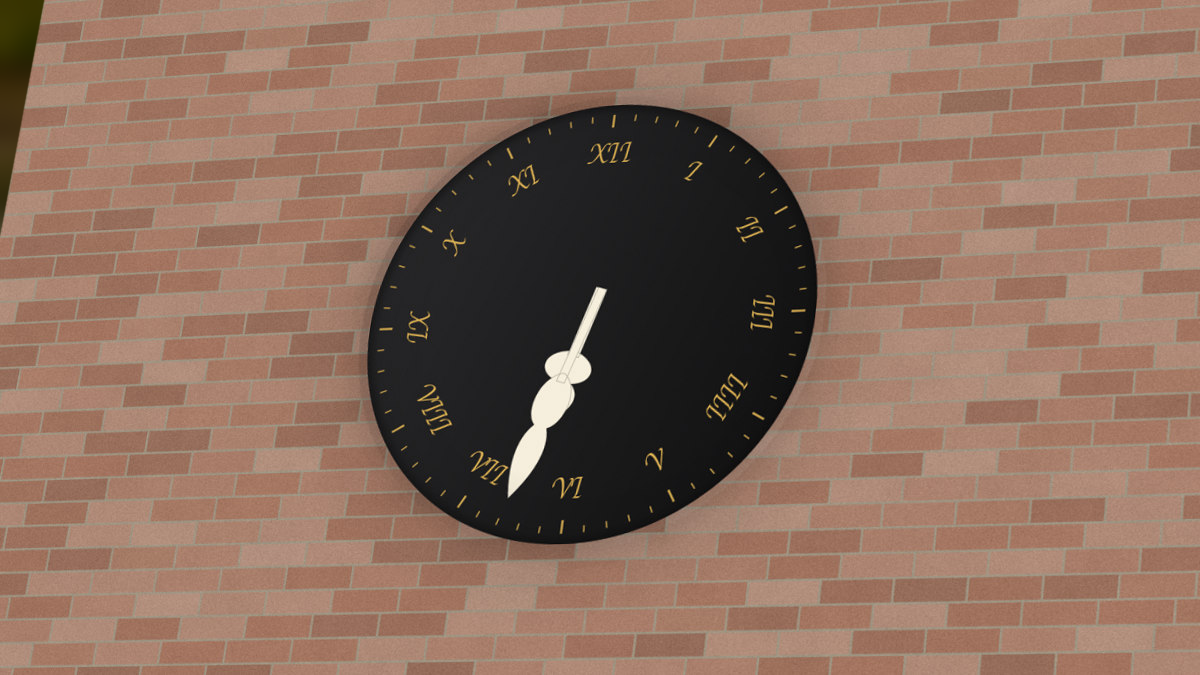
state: 6:33
